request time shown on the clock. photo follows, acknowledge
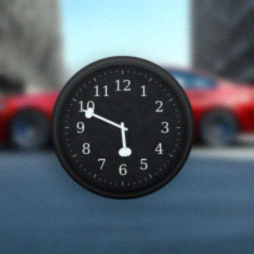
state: 5:49
